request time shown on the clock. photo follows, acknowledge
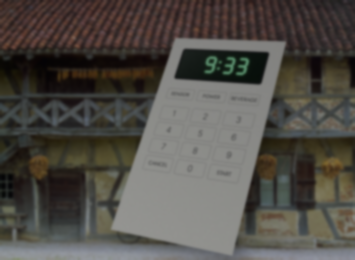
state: 9:33
